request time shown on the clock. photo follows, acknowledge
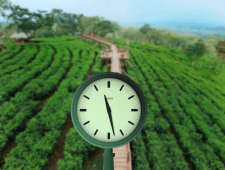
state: 11:28
